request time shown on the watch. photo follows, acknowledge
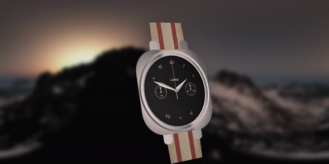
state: 1:49
